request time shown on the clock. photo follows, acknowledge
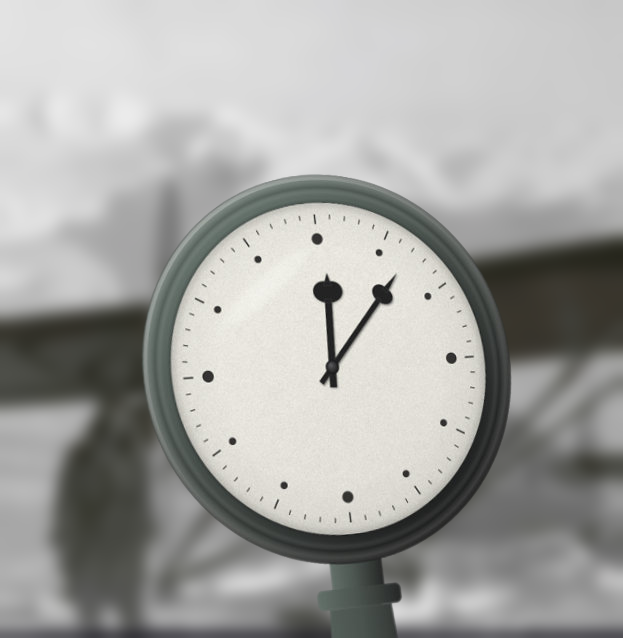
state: 12:07
